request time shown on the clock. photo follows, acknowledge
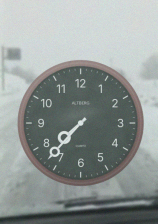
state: 7:37
